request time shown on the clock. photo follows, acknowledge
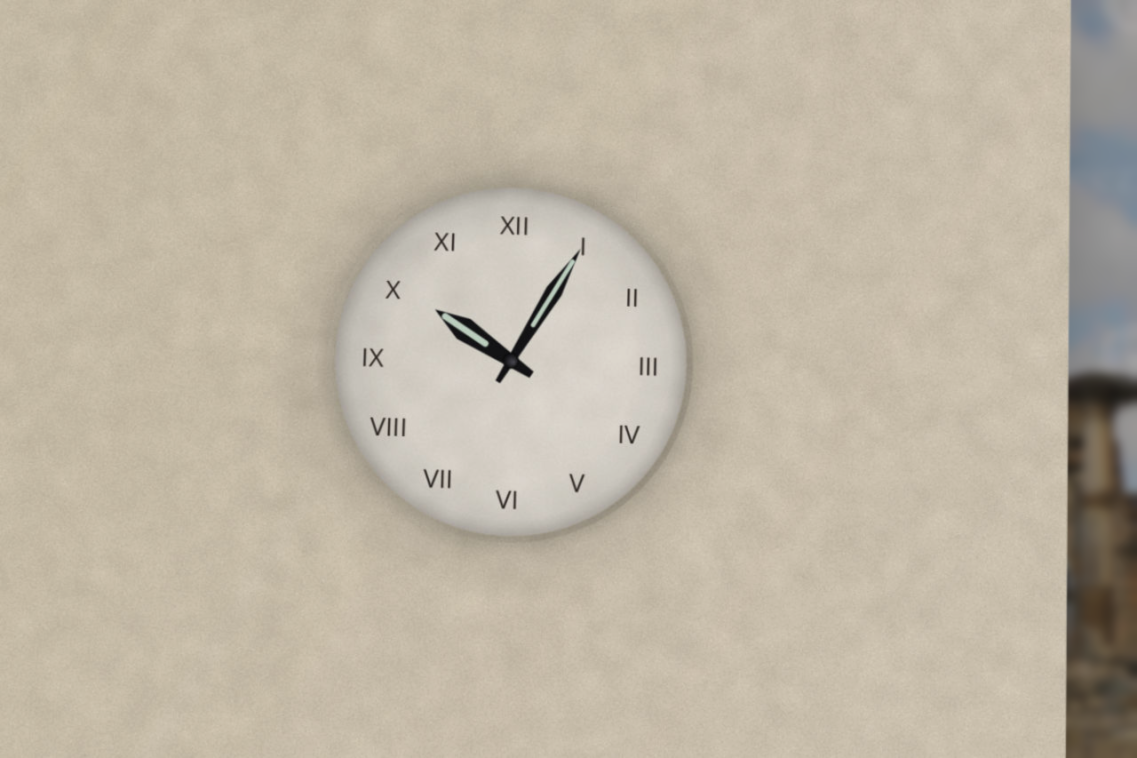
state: 10:05
